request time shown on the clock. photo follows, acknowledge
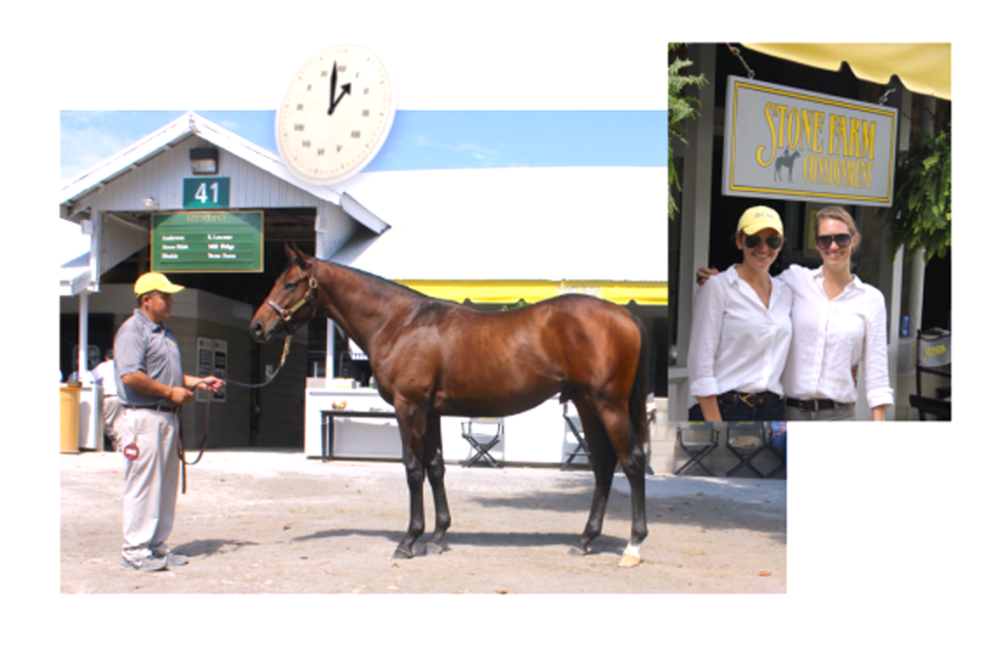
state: 12:58
